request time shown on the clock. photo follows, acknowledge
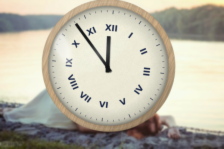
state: 11:53
